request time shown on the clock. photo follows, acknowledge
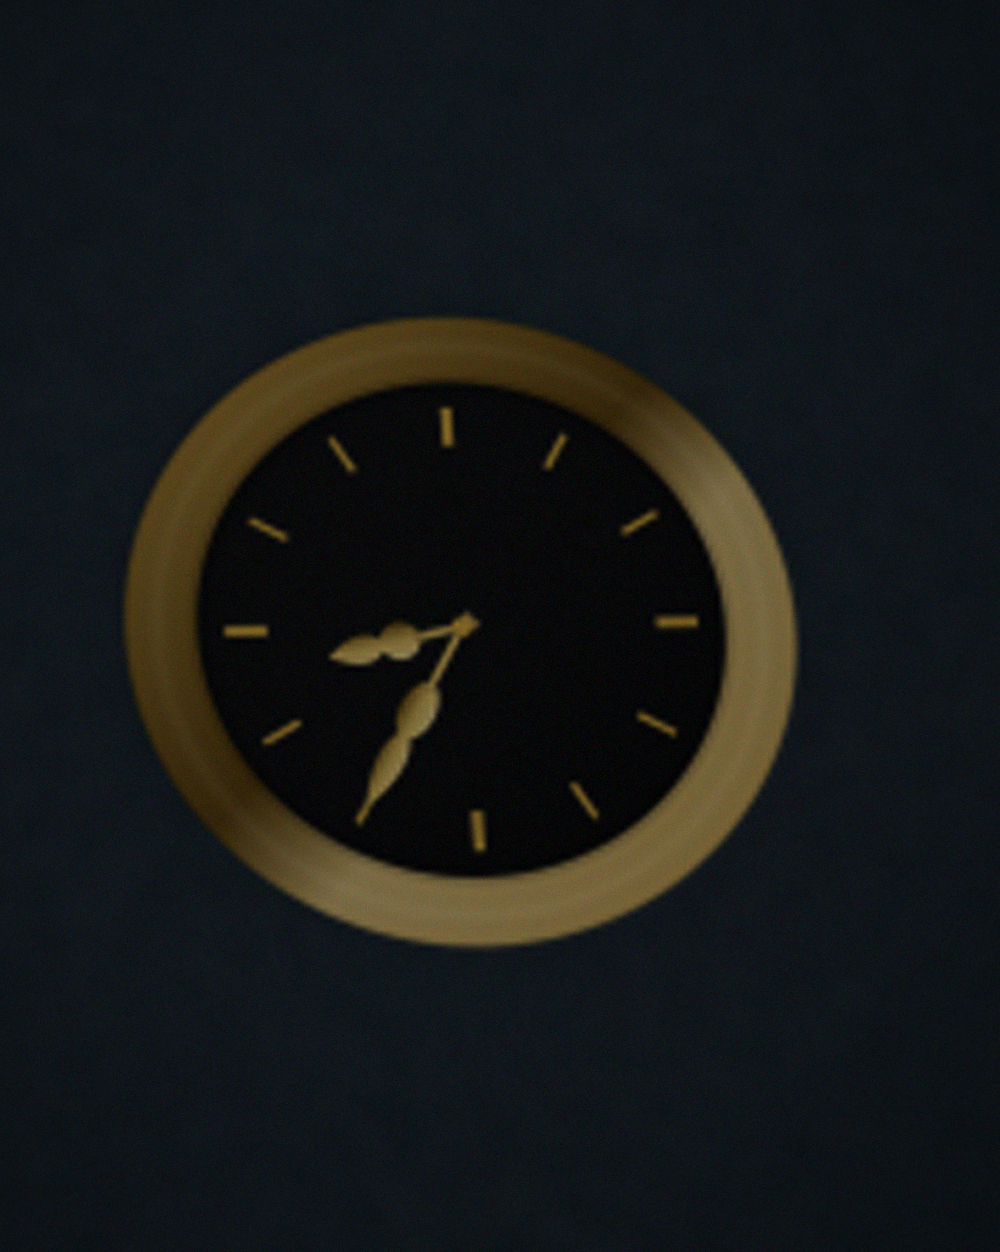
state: 8:35
